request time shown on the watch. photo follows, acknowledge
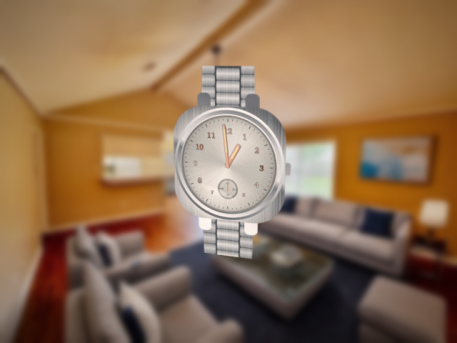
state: 12:59
